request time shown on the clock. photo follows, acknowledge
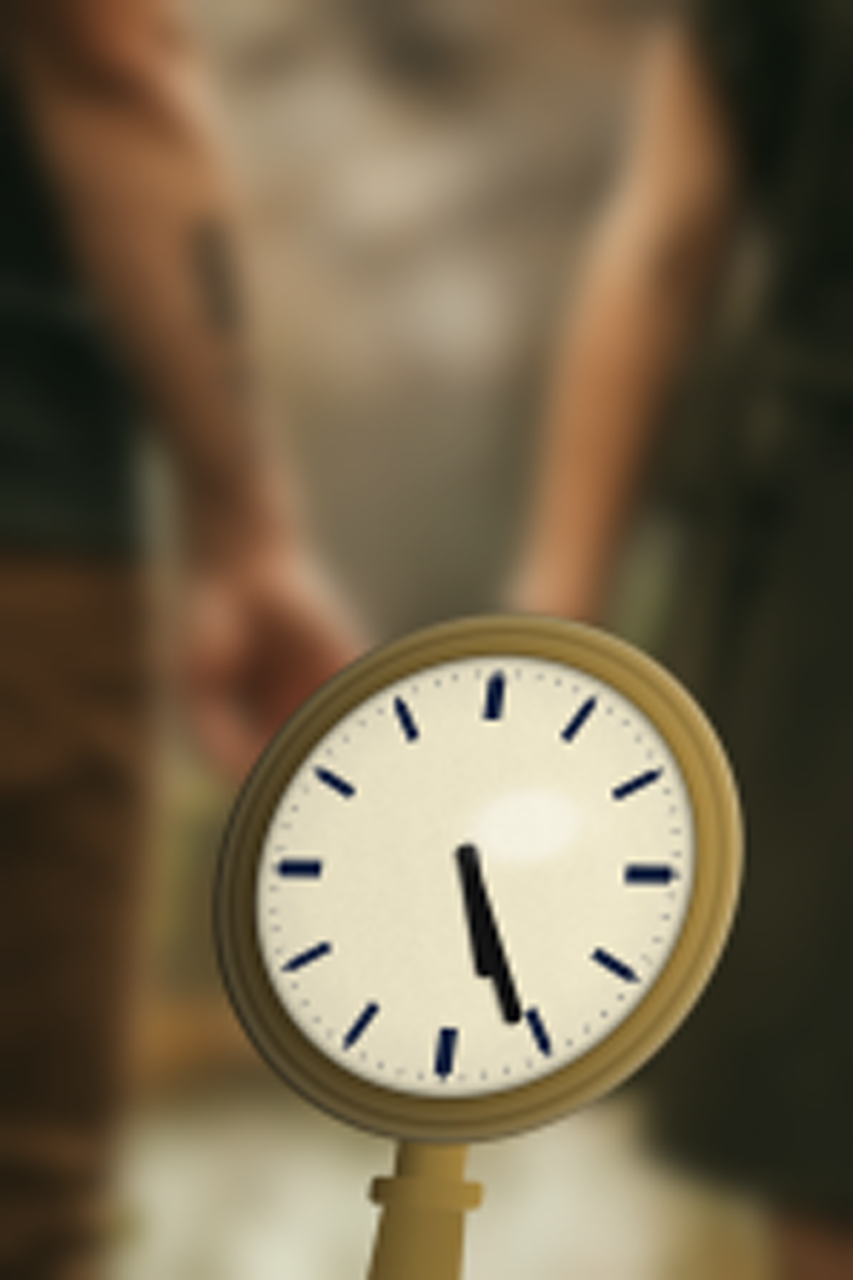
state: 5:26
